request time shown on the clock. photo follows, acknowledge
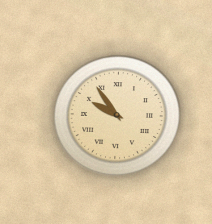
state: 9:54
